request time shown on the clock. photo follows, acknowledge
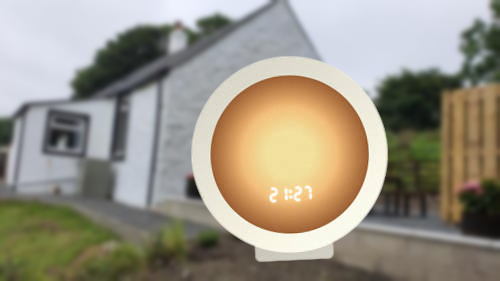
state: 21:27
